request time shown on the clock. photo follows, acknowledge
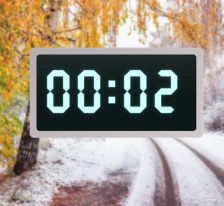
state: 0:02
